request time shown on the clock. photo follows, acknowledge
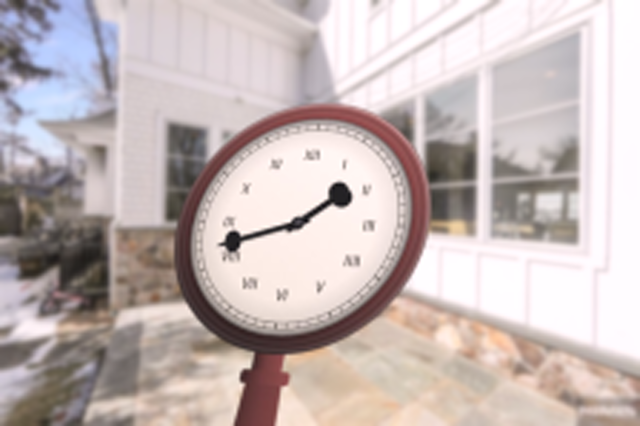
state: 1:42
